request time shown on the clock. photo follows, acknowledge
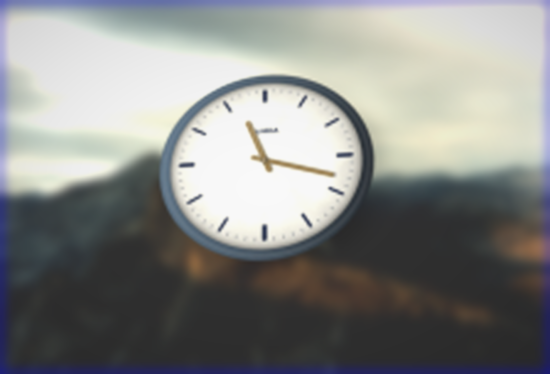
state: 11:18
